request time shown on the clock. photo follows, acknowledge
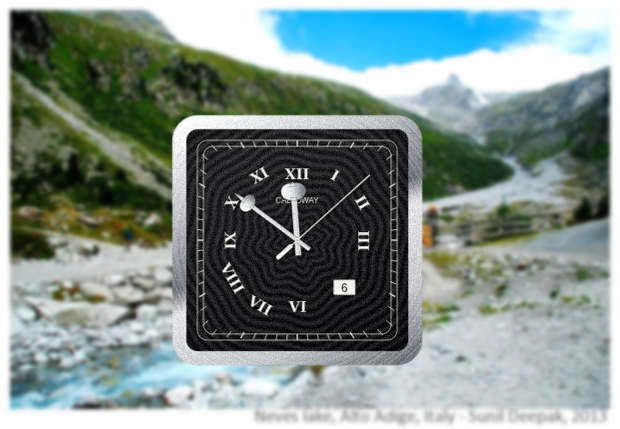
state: 11:51:08
